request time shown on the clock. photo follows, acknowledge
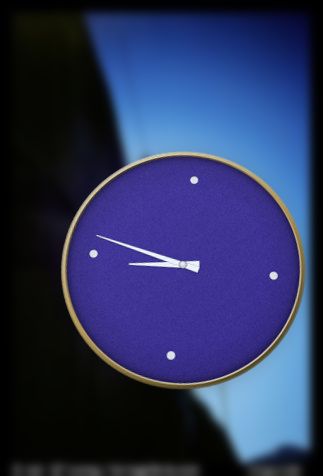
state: 8:47
